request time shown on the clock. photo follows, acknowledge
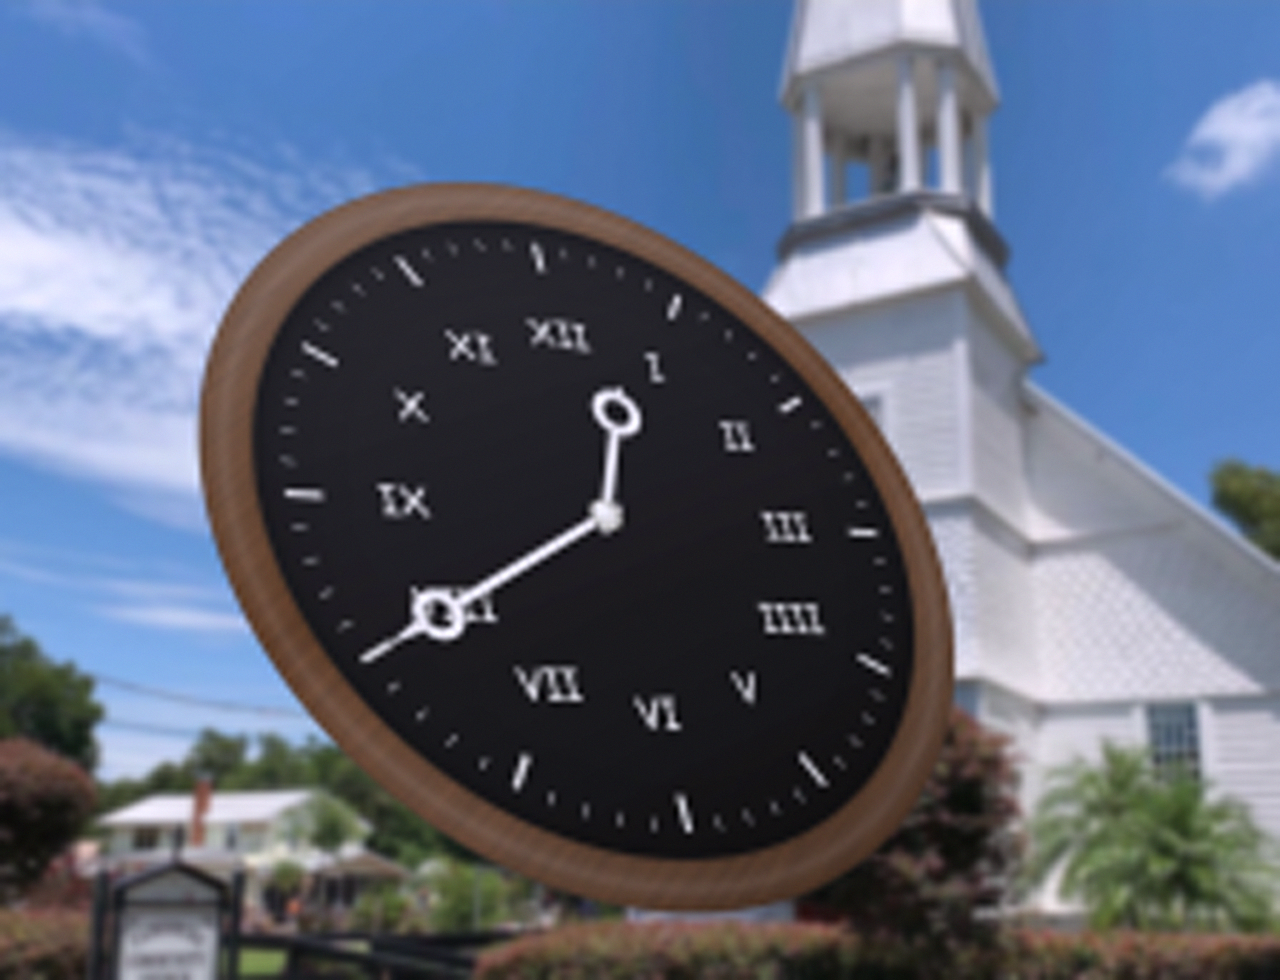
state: 12:40
